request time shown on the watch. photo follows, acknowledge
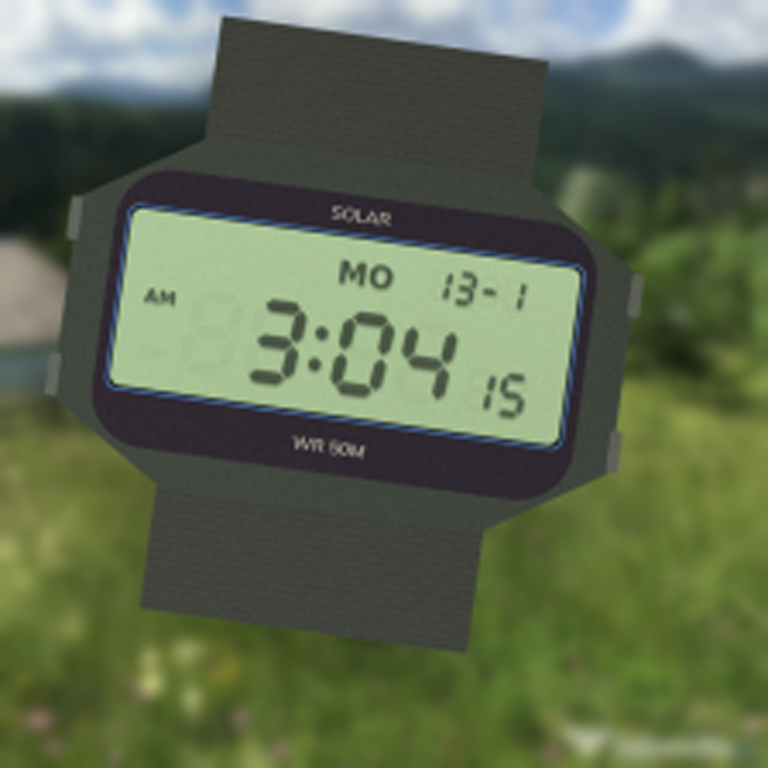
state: 3:04:15
